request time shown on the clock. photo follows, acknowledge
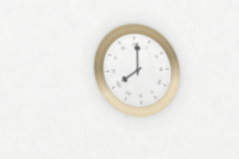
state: 8:01
